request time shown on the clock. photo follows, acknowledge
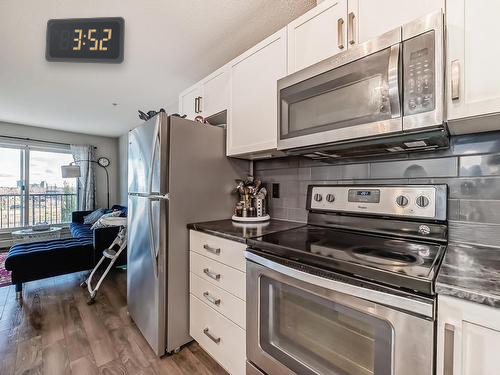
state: 3:52
